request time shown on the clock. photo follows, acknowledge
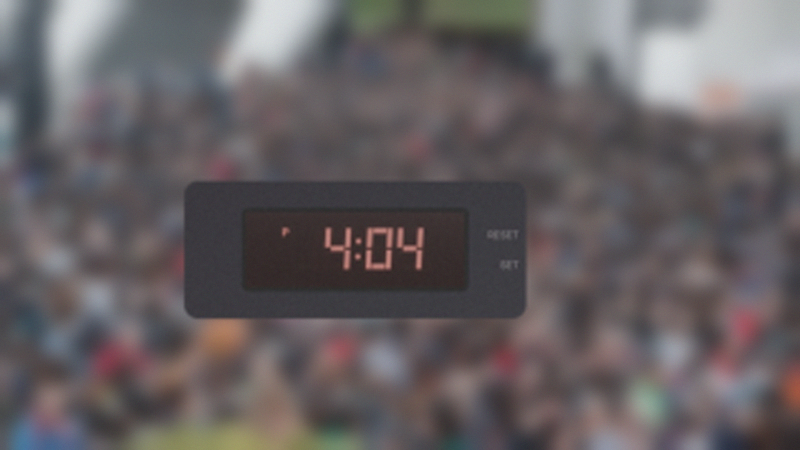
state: 4:04
